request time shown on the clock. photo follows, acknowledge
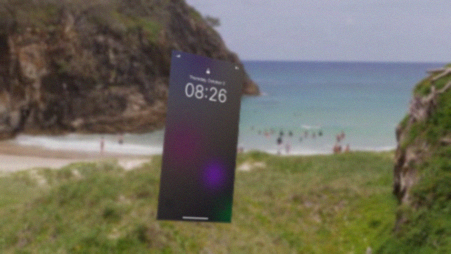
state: 8:26
